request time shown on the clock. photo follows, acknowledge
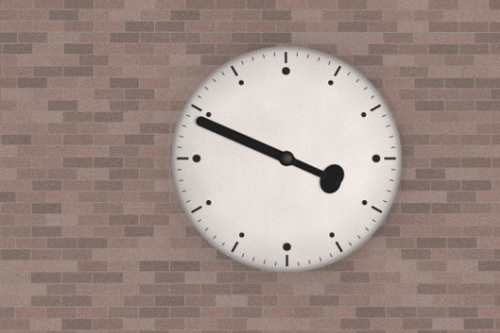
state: 3:49
